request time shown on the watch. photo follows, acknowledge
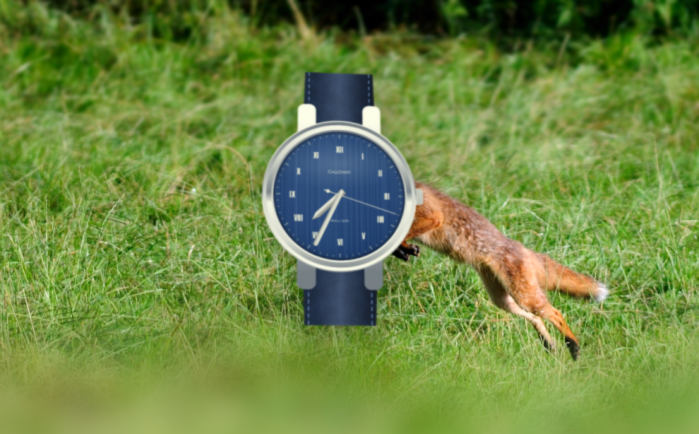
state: 7:34:18
